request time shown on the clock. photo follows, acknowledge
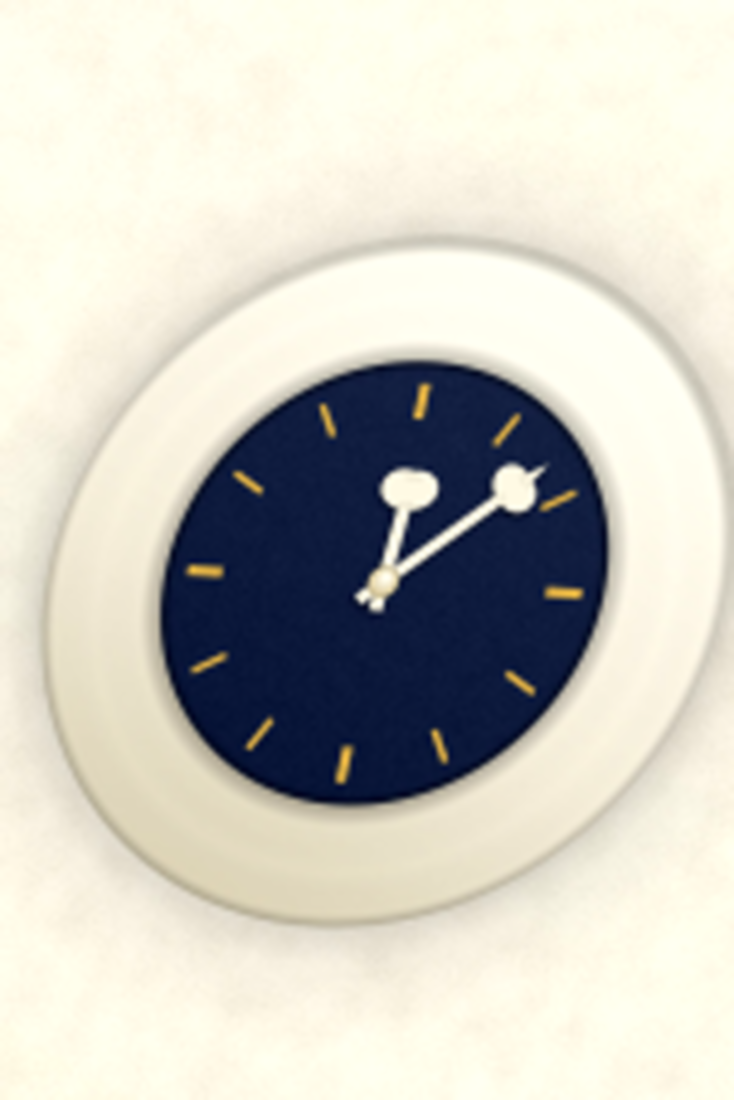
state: 12:08
